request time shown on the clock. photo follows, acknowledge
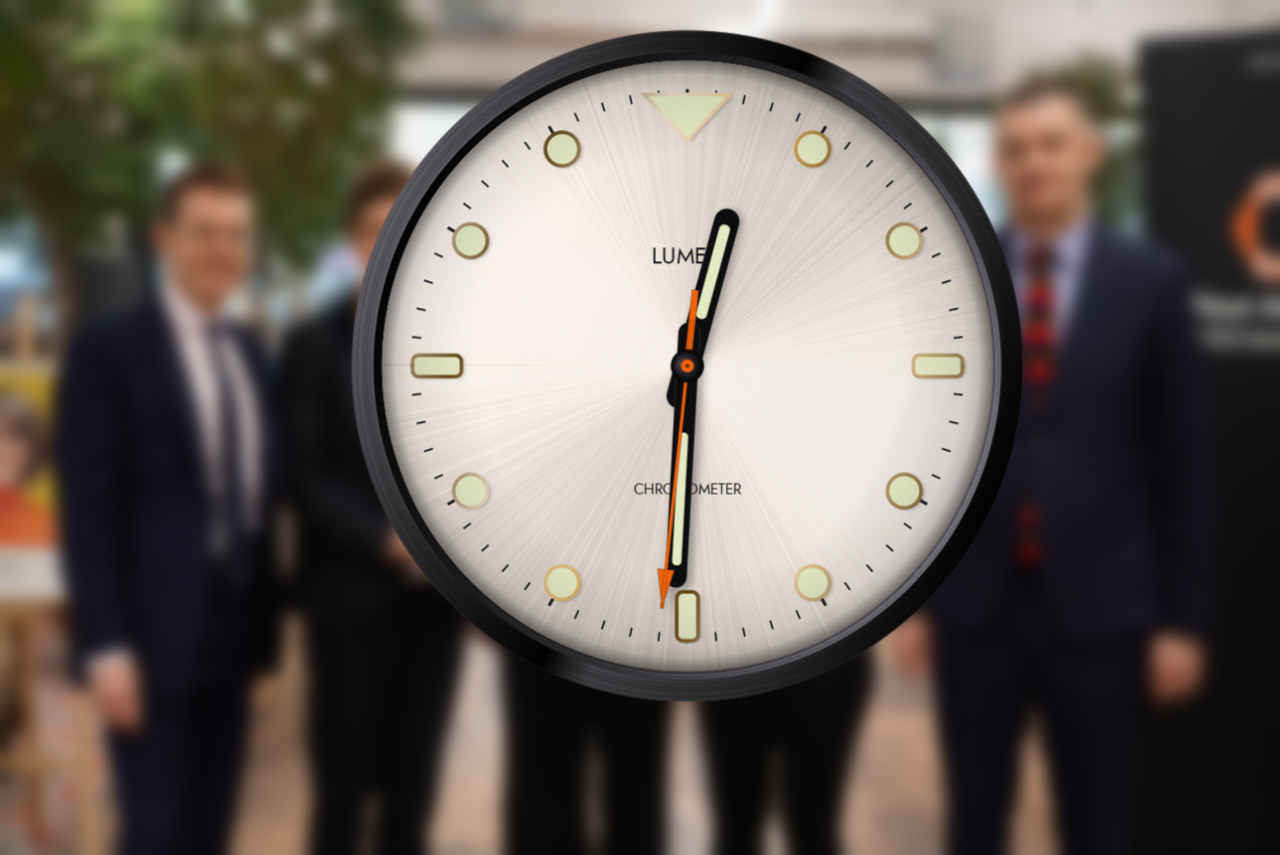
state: 12:30:31
